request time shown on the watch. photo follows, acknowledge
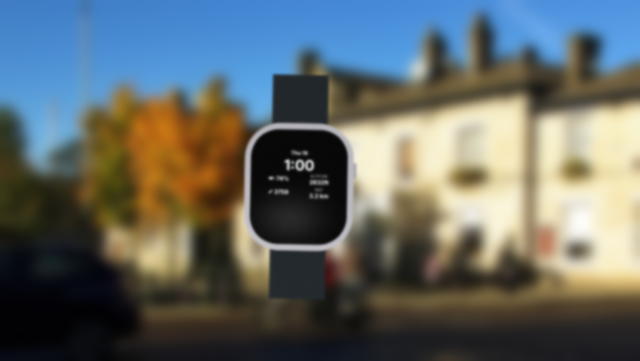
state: 1:00
